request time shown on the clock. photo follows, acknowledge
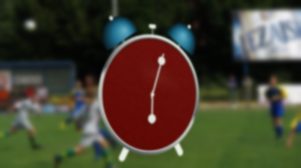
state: 6:03
